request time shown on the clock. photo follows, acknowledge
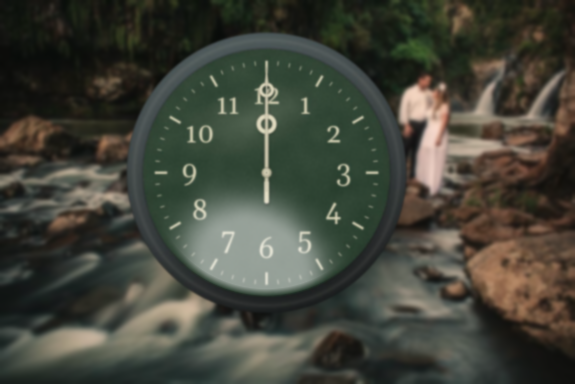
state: 12:00:00
